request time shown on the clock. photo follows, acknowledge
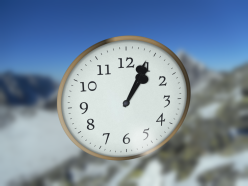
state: 1:04
